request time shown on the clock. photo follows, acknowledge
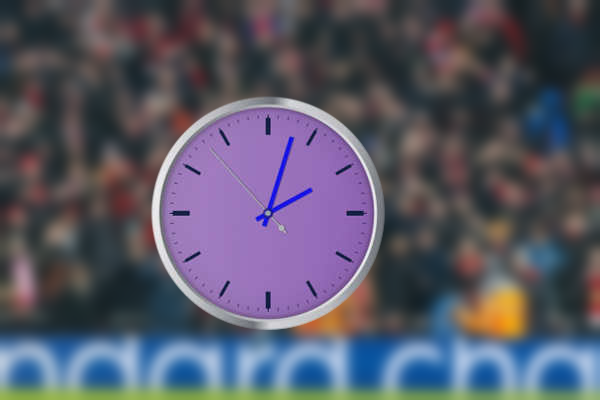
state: 2:02:53
